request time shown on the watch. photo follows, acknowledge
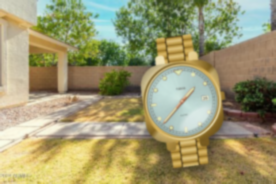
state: 1:38
